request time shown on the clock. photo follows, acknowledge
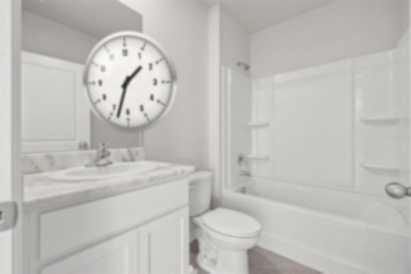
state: 1:33
